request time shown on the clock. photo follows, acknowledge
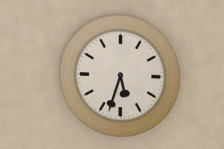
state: 5:33
